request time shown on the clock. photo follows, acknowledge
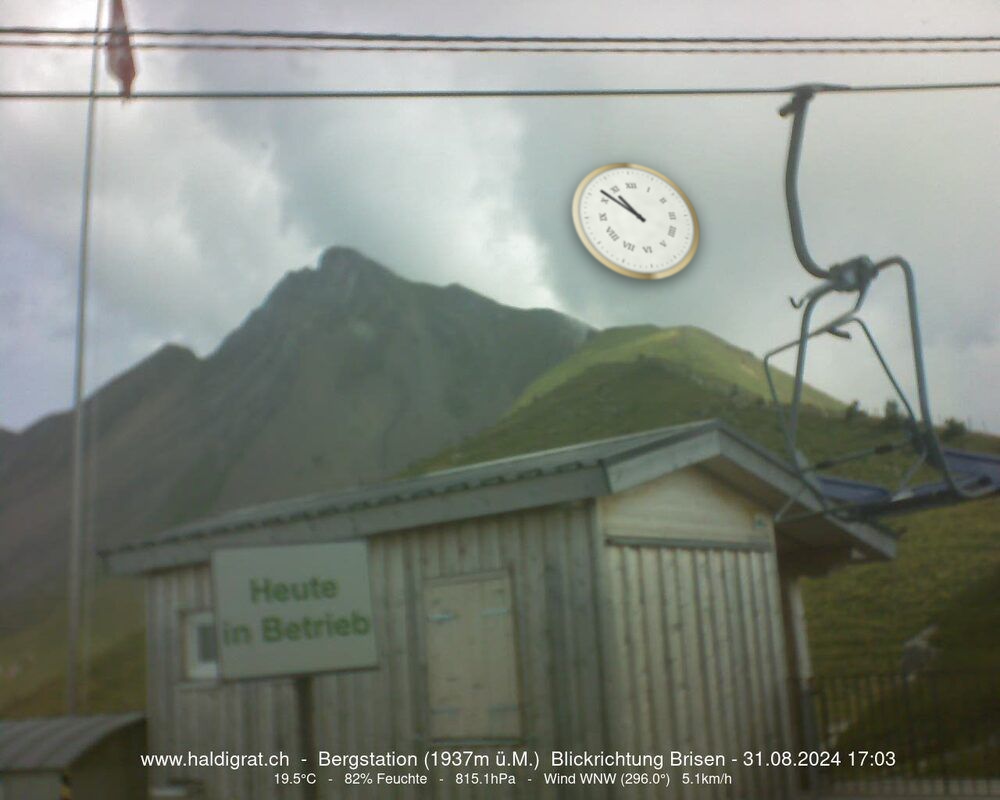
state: 10:52
